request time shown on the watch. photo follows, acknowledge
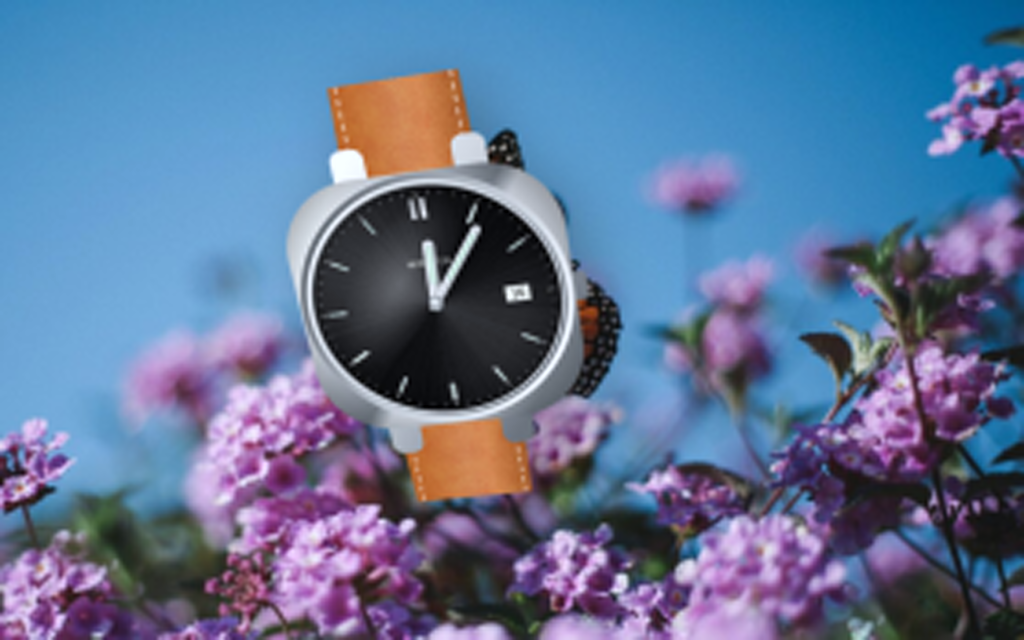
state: 12:06
